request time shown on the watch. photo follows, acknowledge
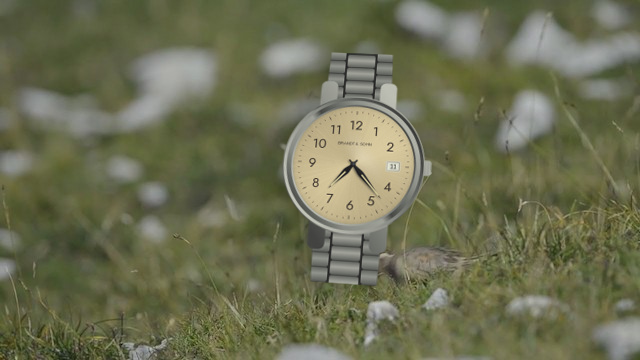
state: 7:23
